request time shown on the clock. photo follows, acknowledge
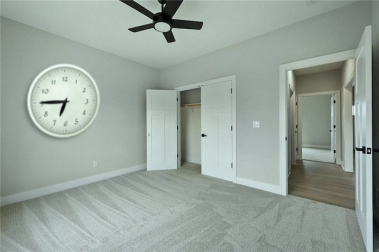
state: 6:45
